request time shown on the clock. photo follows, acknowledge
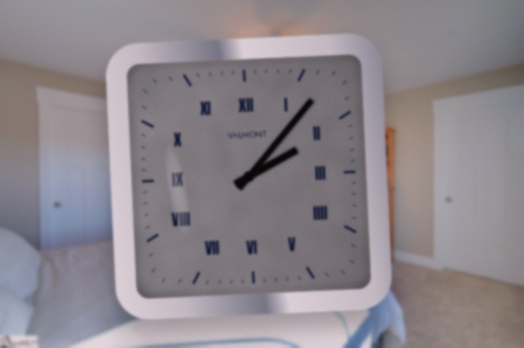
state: 2:07
